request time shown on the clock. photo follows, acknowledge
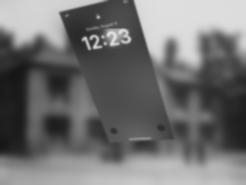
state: 12:23
